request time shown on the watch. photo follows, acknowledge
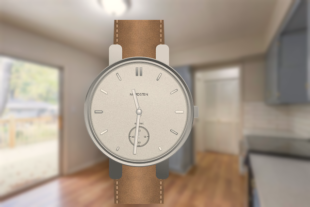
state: 11:31
